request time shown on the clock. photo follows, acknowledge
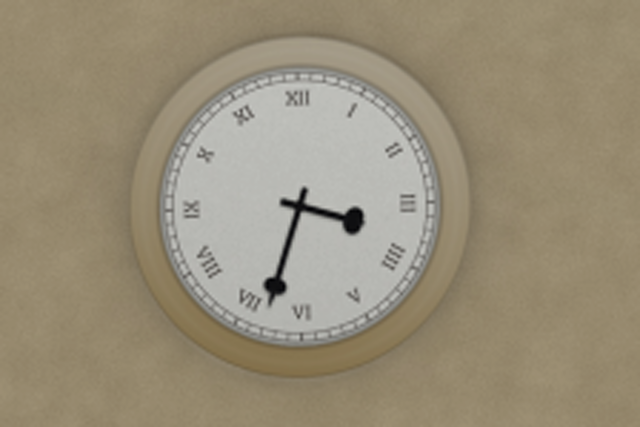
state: 3:33
